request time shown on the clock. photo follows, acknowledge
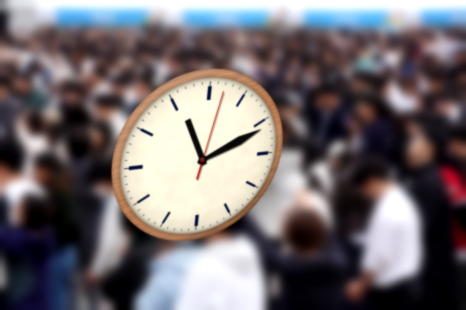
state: 11:11:02
